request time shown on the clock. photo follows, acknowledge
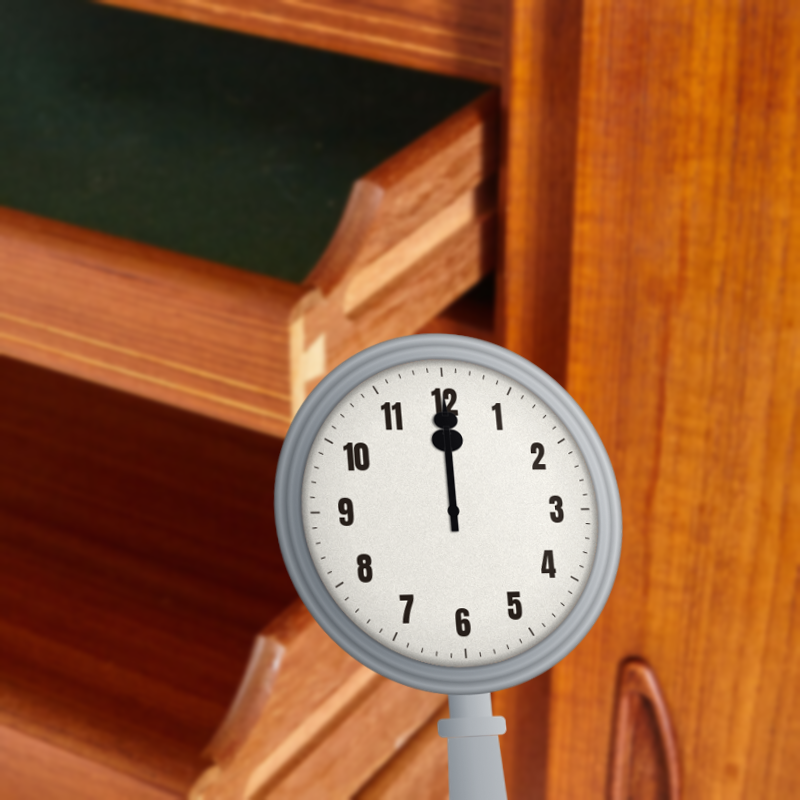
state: 12:00
